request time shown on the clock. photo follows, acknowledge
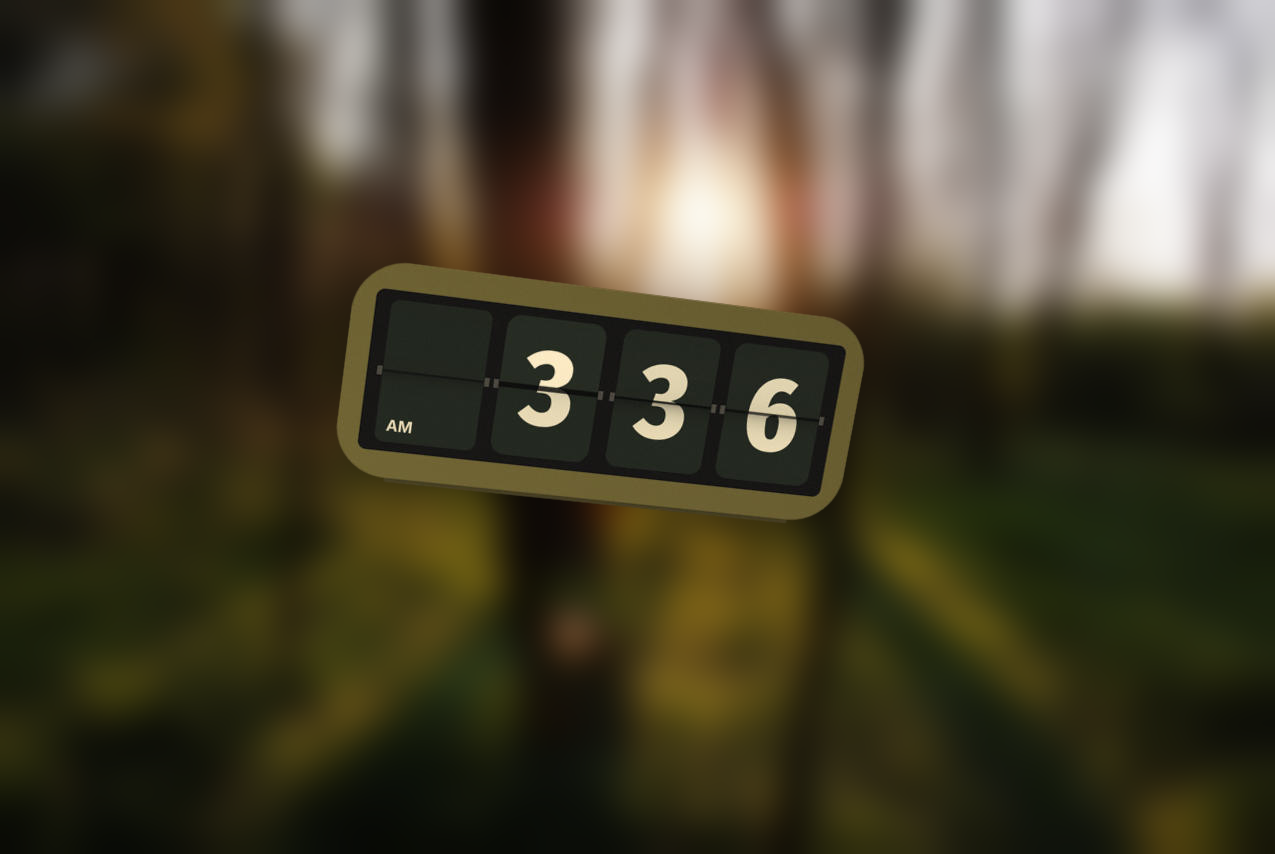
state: 3:36
